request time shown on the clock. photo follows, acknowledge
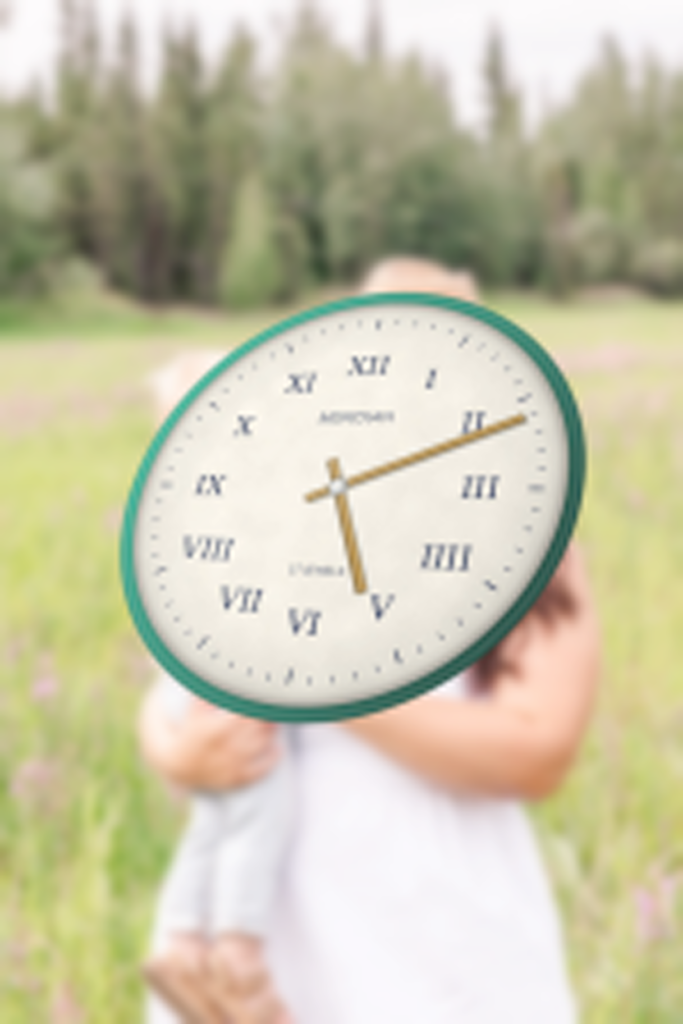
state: 5:11
